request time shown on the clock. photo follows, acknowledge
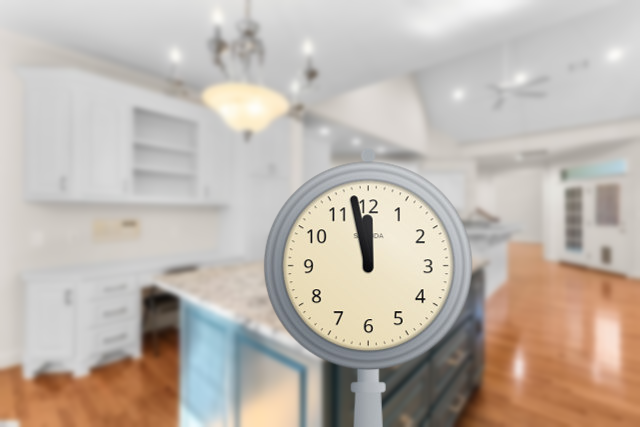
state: 11:58
